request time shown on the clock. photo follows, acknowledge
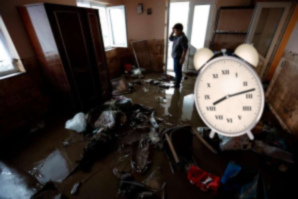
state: 8:13
